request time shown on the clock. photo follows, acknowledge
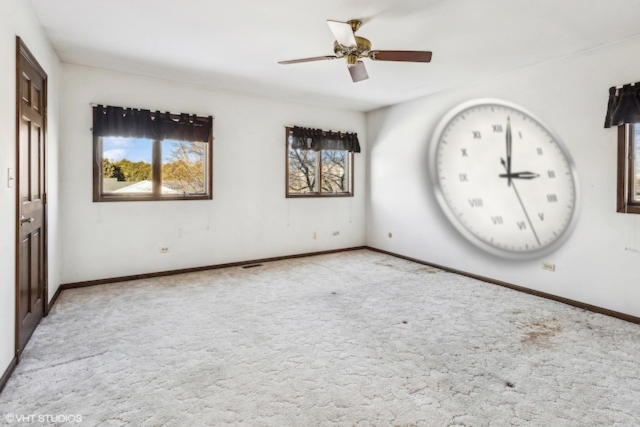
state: 3:02:28
